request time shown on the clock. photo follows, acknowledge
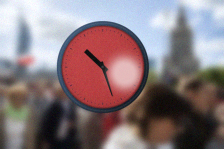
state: 10:27
